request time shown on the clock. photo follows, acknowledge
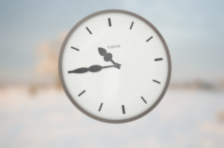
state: 10:45
